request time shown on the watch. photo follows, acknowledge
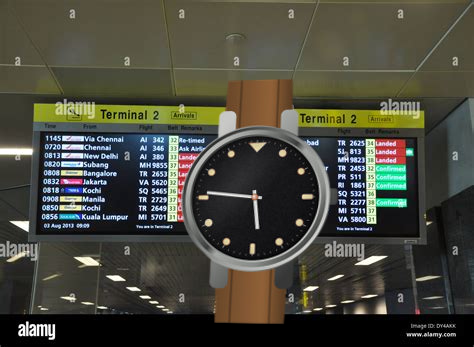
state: 5:46
